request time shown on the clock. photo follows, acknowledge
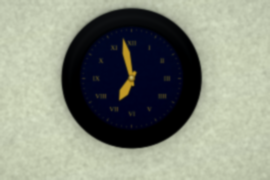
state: 6:58
